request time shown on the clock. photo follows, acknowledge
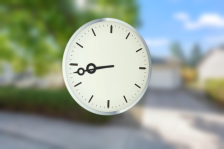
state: 8:43
